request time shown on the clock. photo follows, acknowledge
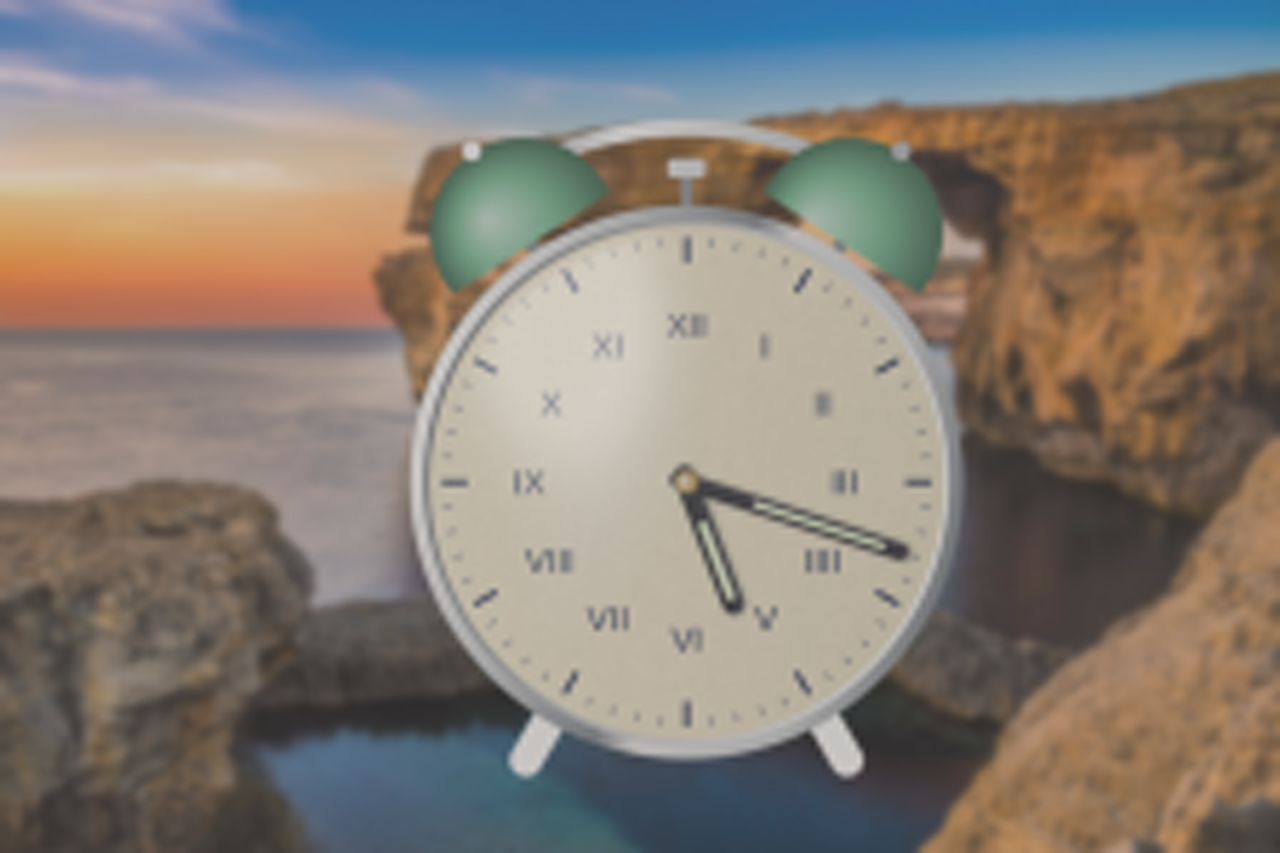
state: 5:18
